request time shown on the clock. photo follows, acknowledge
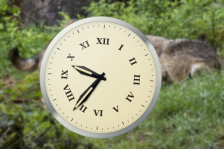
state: 9:36
